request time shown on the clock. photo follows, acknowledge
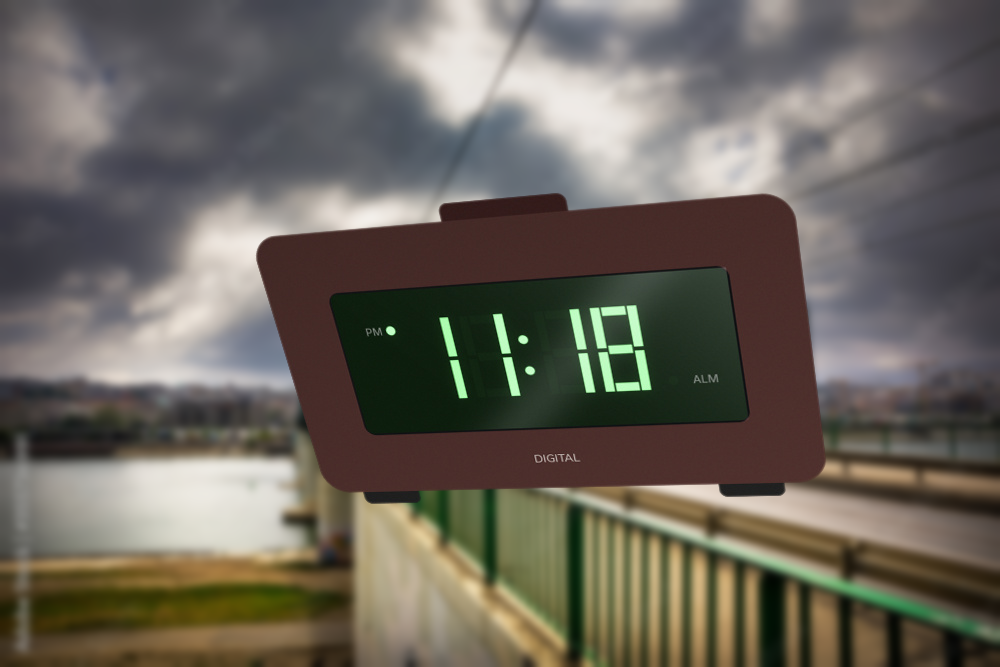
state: 11:18
